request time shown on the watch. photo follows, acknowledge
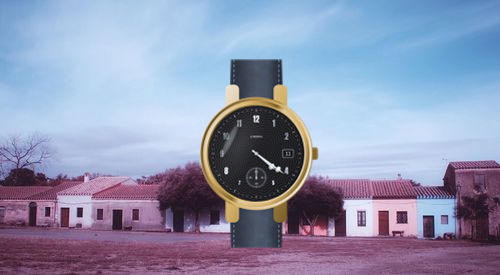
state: 4:21
